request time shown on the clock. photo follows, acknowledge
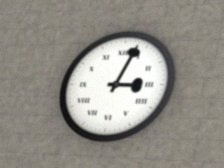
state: 3:03
